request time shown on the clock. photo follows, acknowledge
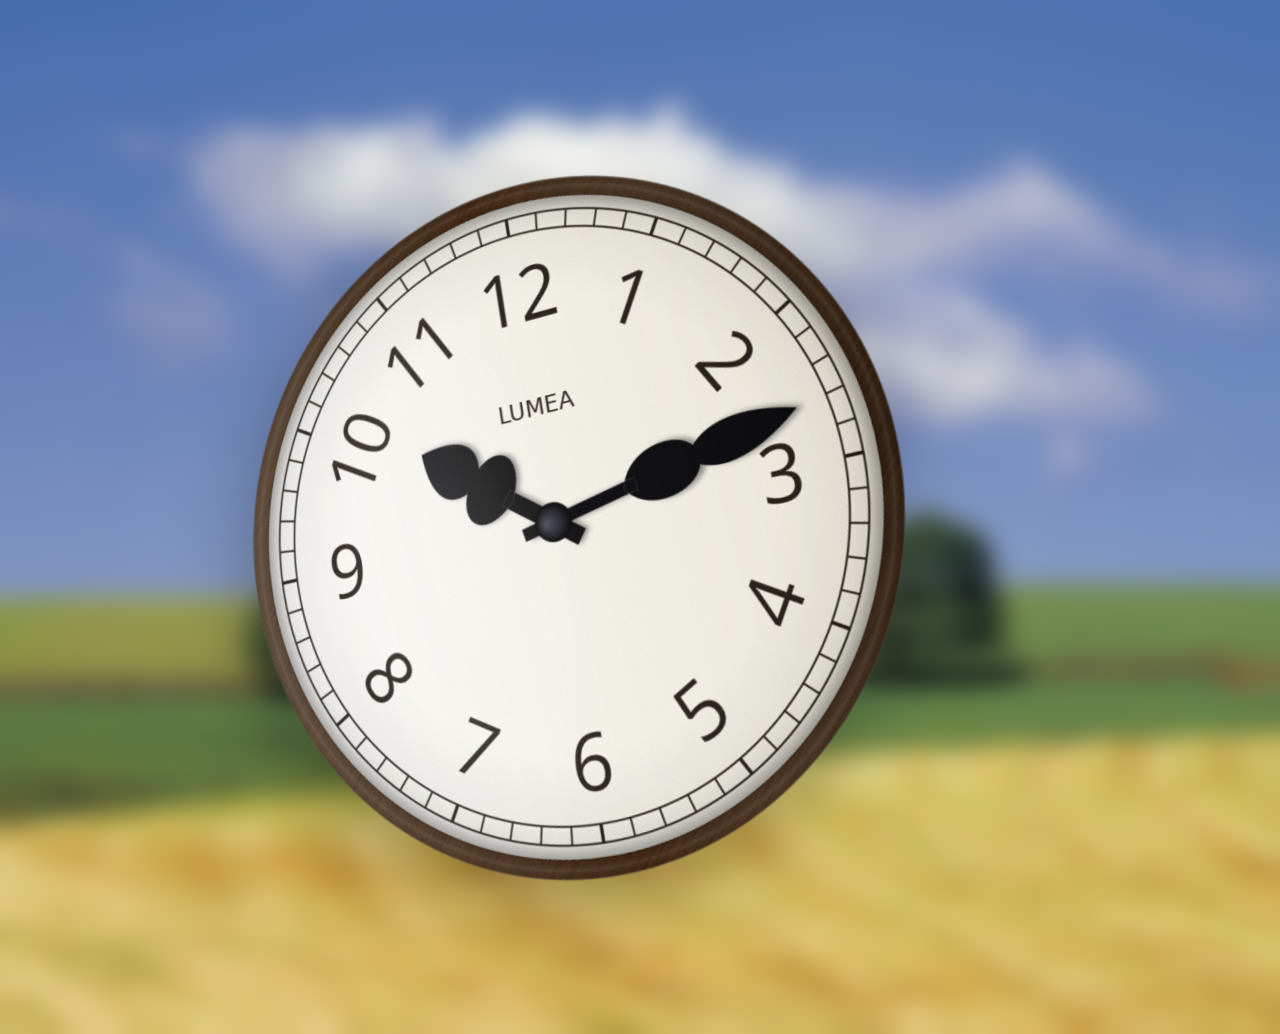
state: 10:13
